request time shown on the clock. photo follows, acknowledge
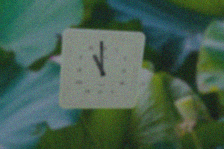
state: 10:59
